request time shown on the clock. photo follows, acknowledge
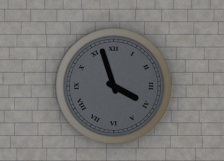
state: 3:57
